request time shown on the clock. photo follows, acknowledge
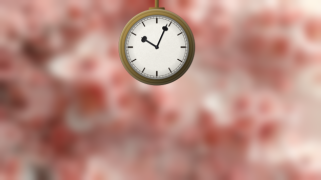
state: 10:04
